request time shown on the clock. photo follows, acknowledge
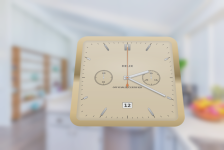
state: 2:20
